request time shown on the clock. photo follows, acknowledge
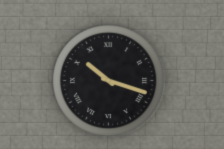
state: 10:18
